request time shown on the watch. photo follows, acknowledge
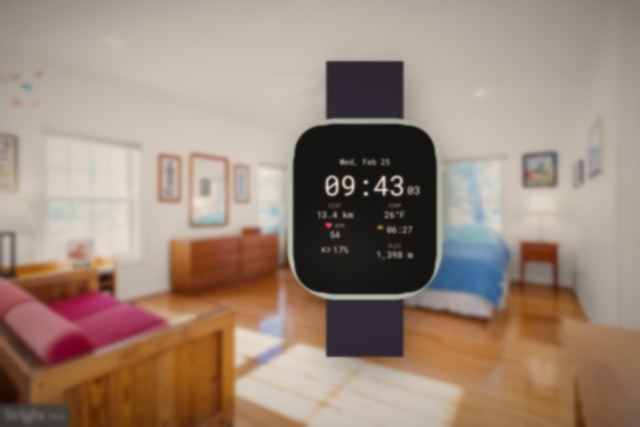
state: 9:43:03
